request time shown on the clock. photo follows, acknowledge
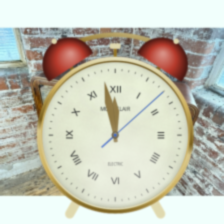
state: 11:58:08
